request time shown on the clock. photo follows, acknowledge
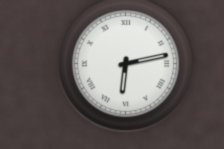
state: 6:13
